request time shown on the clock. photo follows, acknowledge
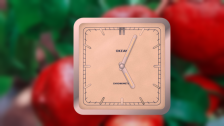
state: 5:04
